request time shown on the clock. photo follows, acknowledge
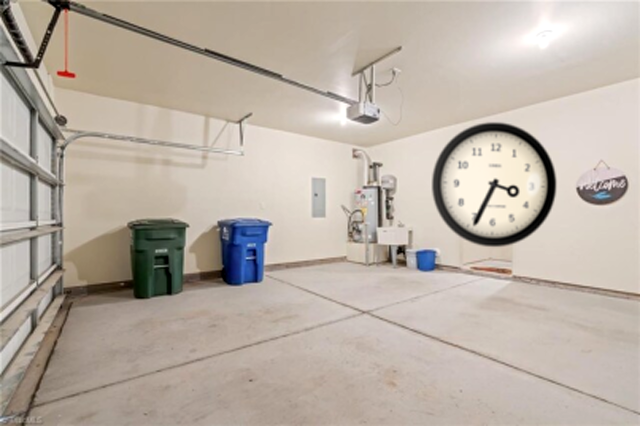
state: 3:34
